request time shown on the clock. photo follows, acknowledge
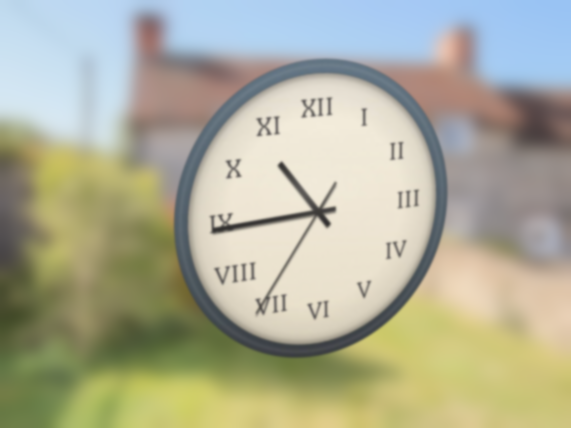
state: 10:44:36
